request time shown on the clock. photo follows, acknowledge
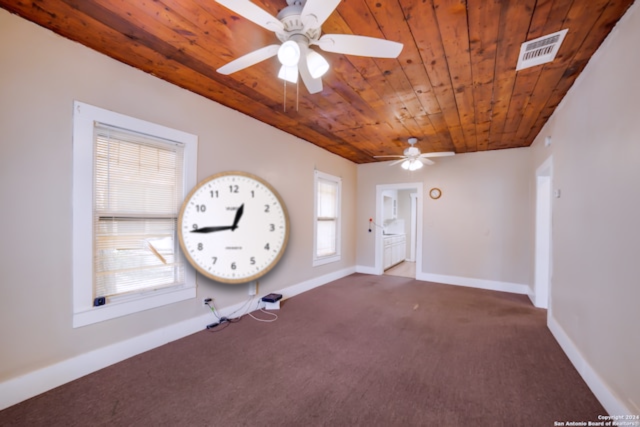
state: 12:44
